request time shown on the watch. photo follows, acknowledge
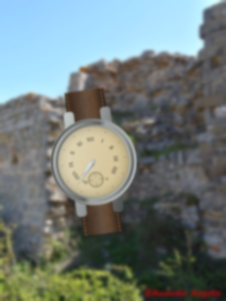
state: 7:37
